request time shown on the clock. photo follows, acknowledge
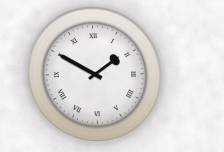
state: 1:50
